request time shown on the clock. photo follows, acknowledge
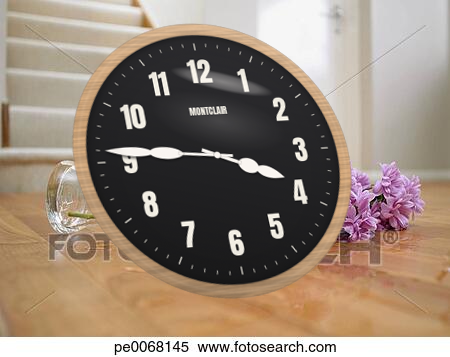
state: 3:46
